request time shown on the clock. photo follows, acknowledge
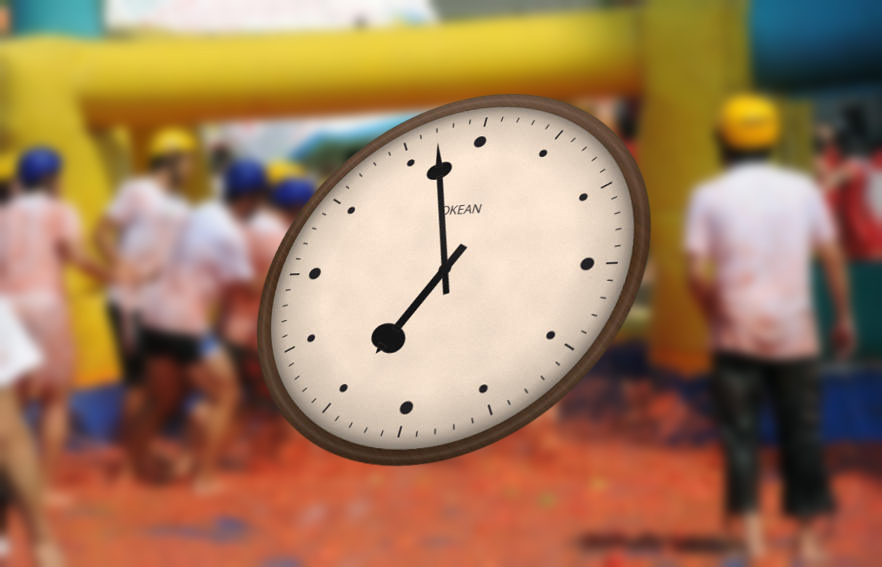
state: 6:57
